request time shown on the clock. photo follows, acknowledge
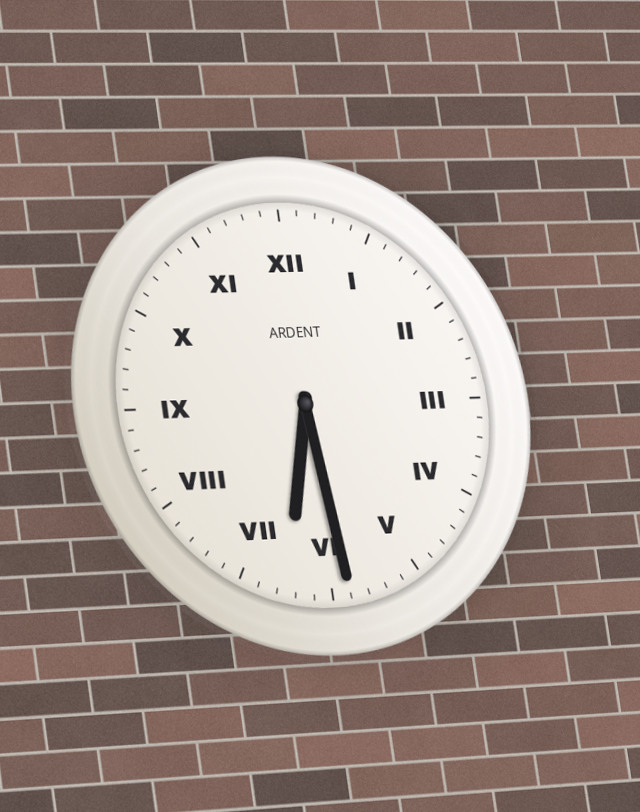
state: 6:29
